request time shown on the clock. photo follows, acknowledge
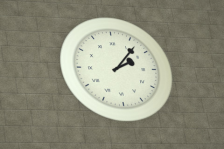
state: 2:07
